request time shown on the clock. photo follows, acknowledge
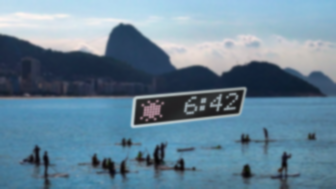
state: 6:42
